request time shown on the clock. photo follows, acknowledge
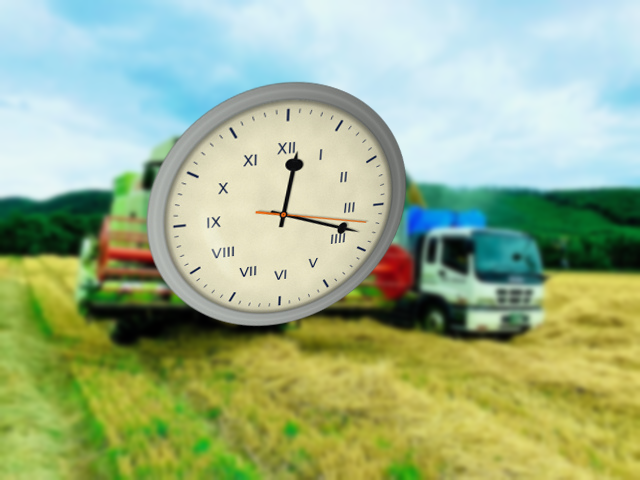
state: 12:18:17
